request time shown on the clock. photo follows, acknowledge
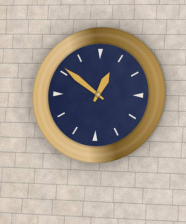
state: 12:51
